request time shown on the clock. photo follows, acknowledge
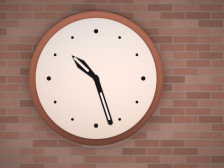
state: 10:27
